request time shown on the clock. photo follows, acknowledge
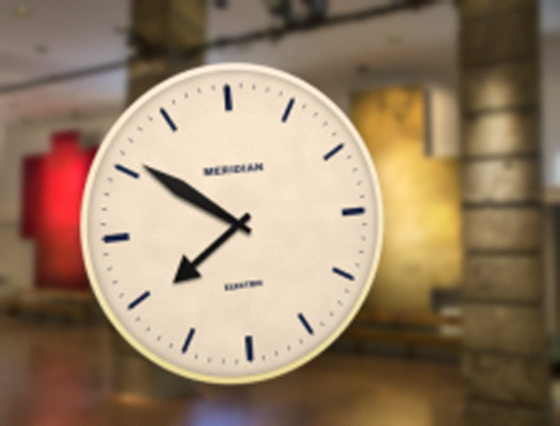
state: 7:51
